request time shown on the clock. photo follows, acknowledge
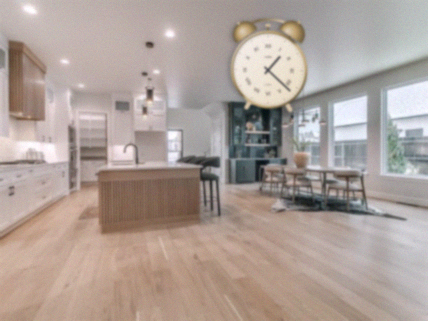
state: 1:22
